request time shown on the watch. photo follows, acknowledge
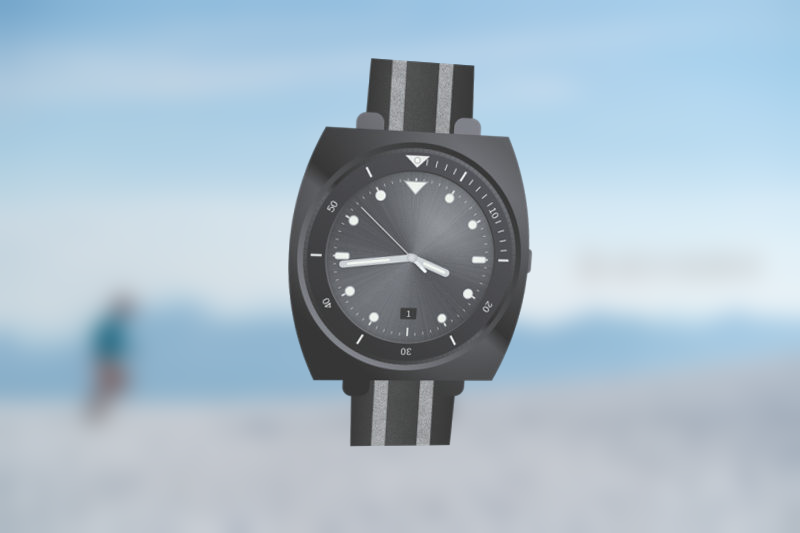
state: 3:43:52
